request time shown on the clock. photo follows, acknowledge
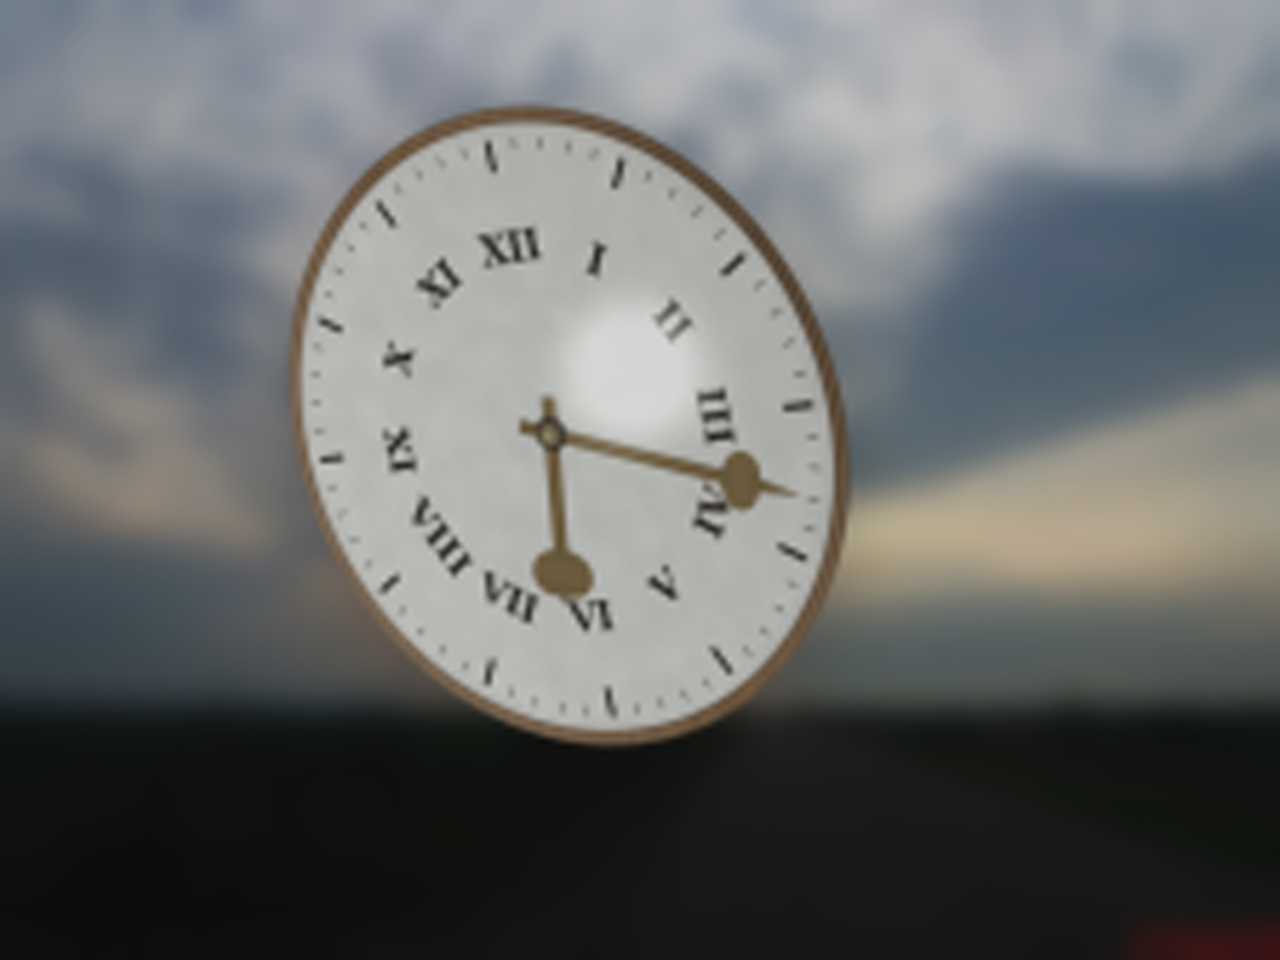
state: 6:18
